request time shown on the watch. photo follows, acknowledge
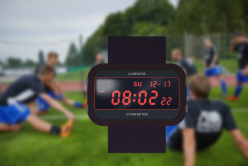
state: 8:02:22
